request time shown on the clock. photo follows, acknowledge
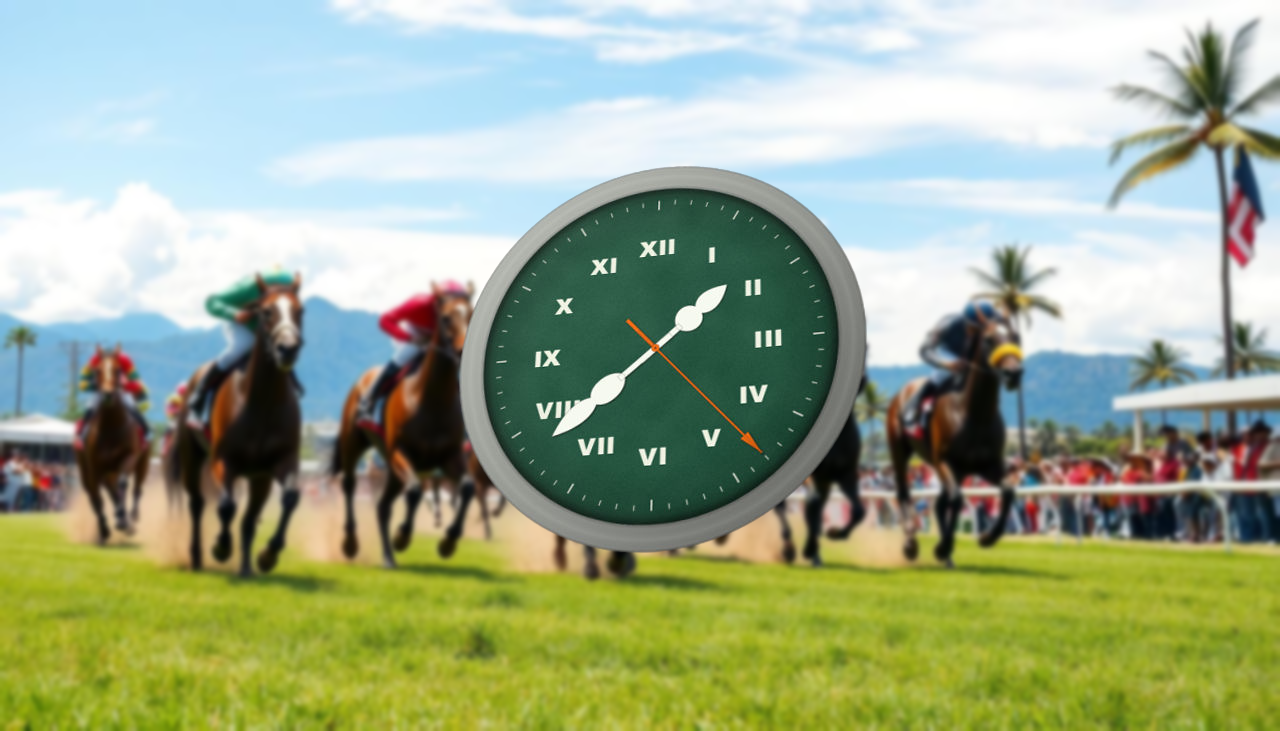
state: 1:38:23
